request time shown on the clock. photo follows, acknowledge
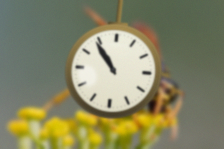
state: 10:54
